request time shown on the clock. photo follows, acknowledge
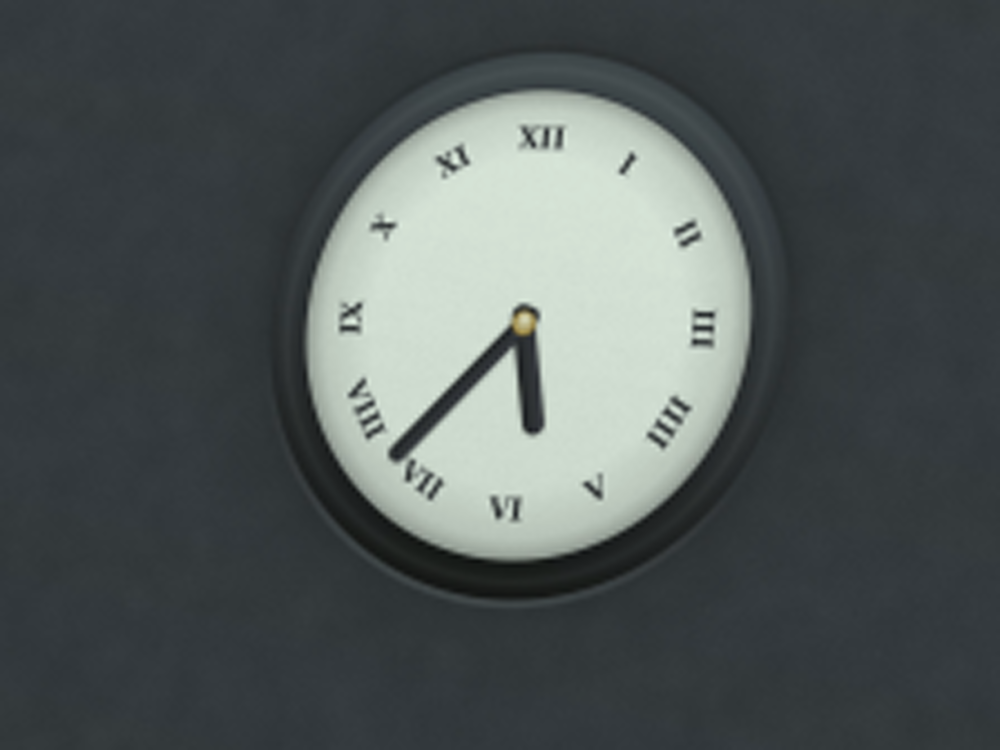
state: 5:37
